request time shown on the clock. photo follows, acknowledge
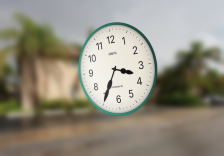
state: 3:35
